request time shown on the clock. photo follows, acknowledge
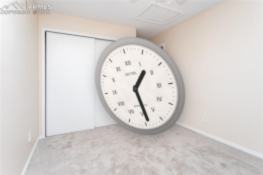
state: 1:29
